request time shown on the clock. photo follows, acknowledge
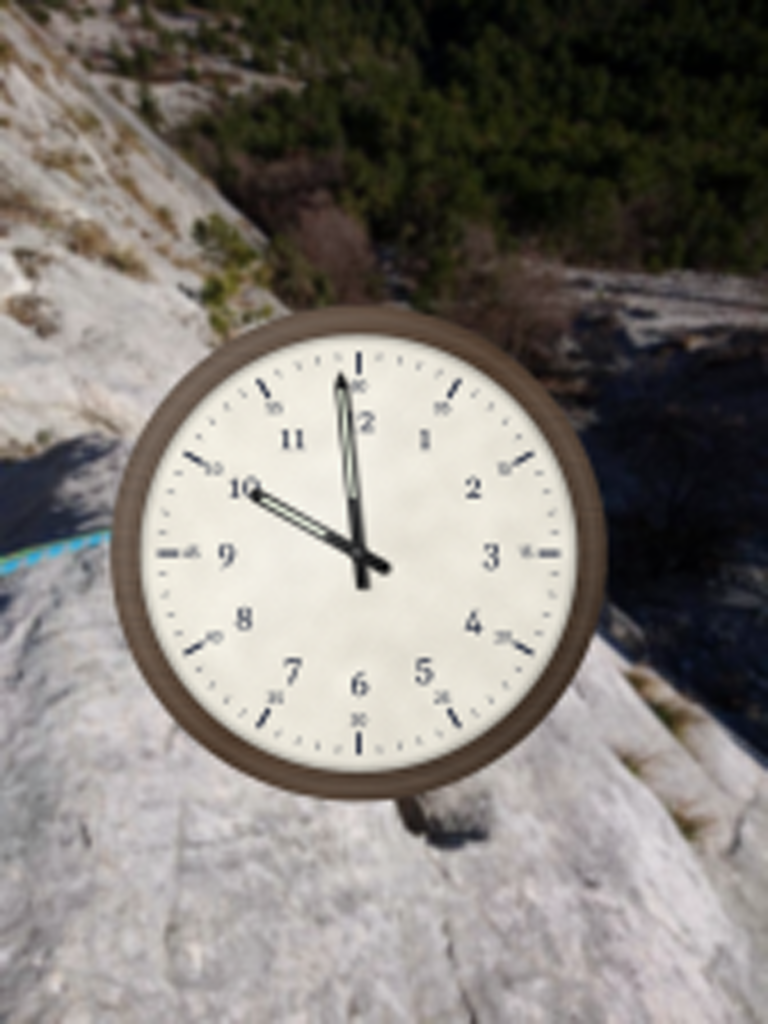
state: 9:59
